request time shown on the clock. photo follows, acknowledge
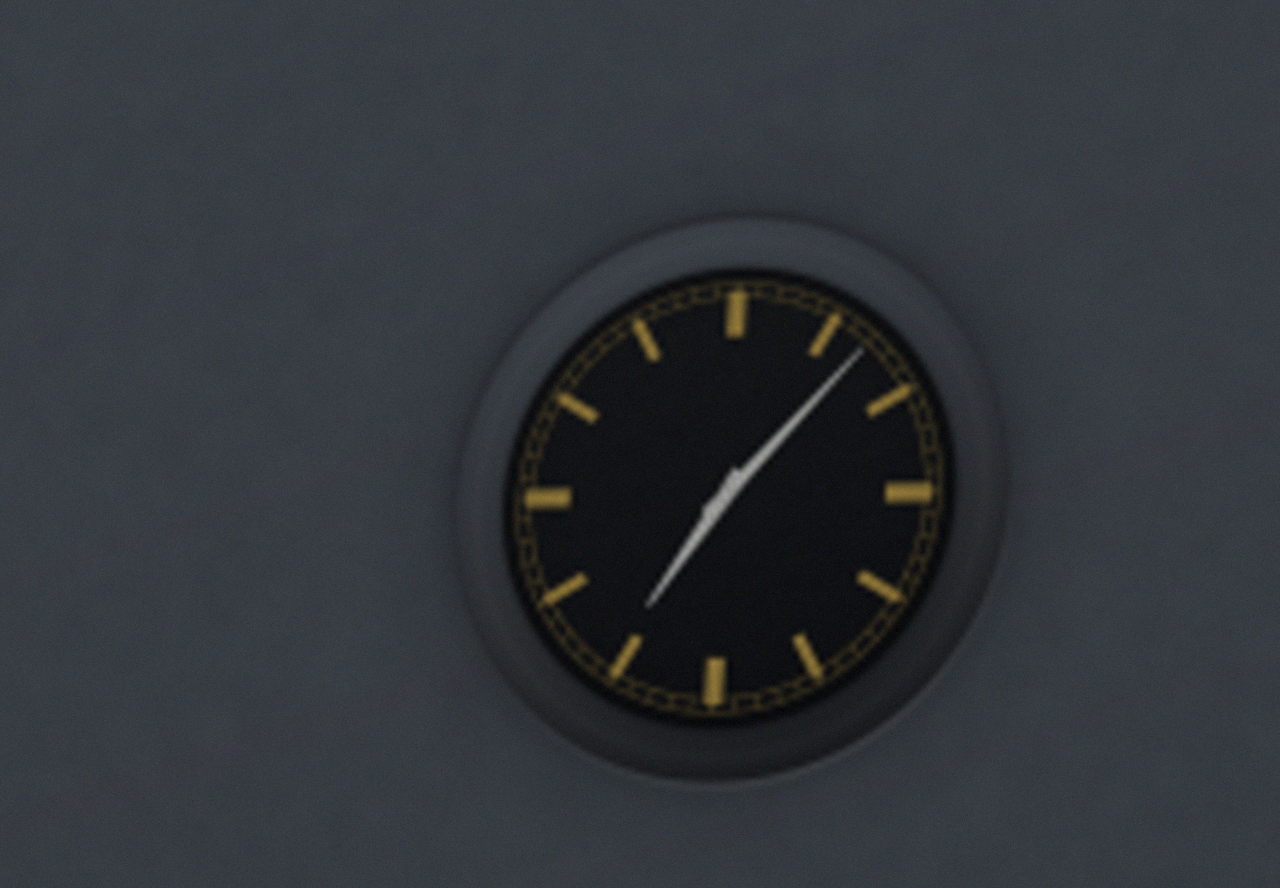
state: 7:07
